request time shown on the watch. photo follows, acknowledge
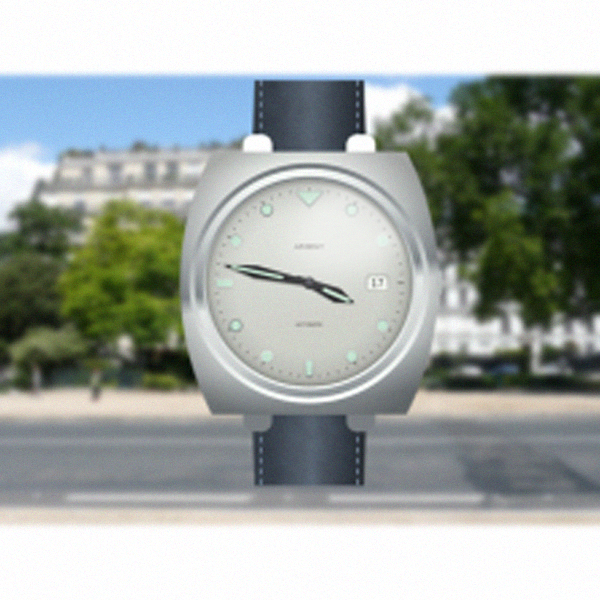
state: 3:47
